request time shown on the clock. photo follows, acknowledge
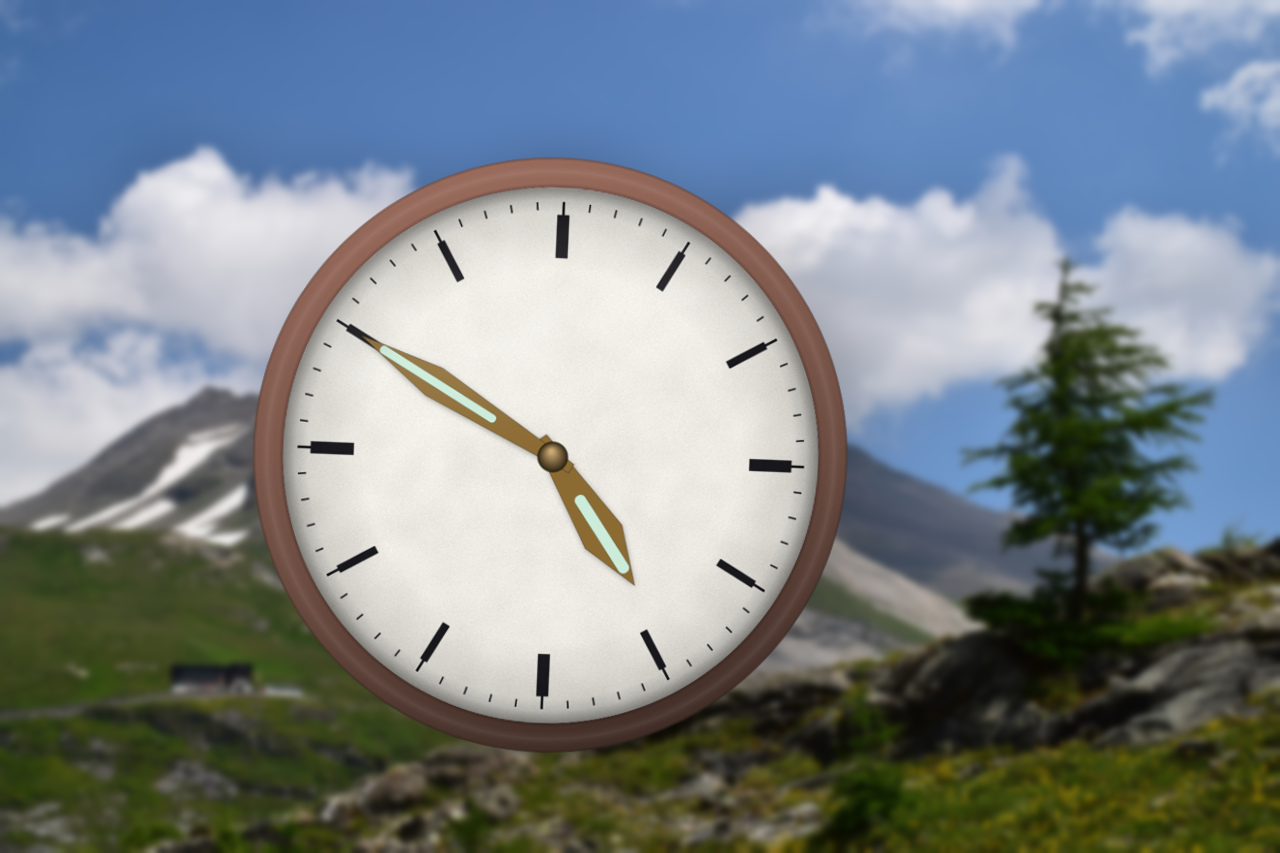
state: 4:50
